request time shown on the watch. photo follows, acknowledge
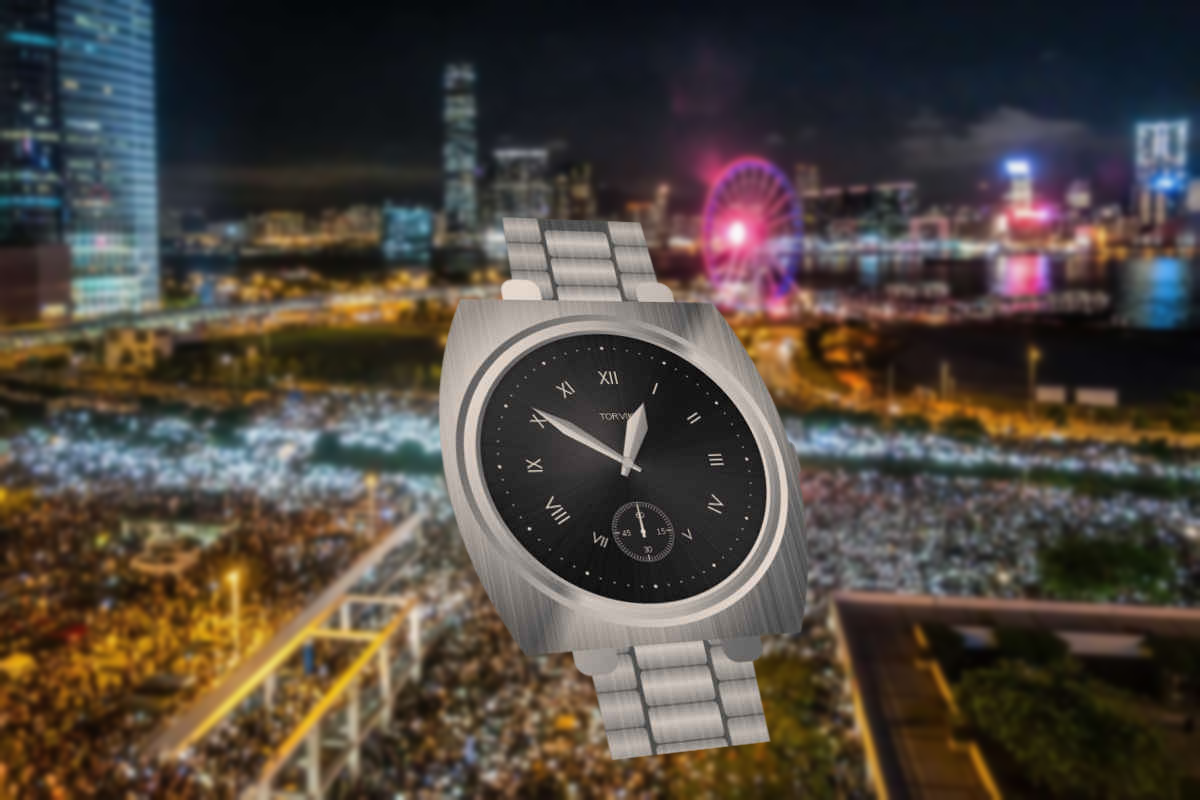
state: 12:51
